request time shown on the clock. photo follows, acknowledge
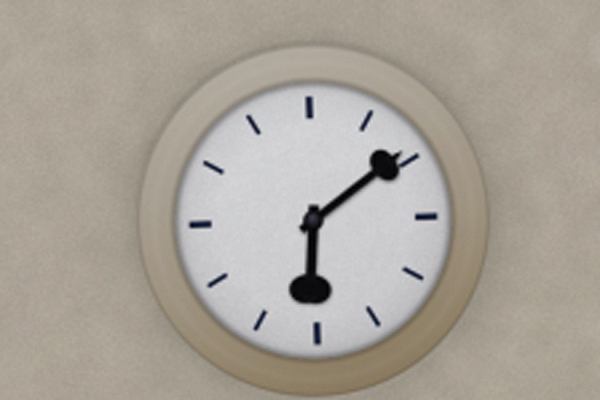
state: 6:09
